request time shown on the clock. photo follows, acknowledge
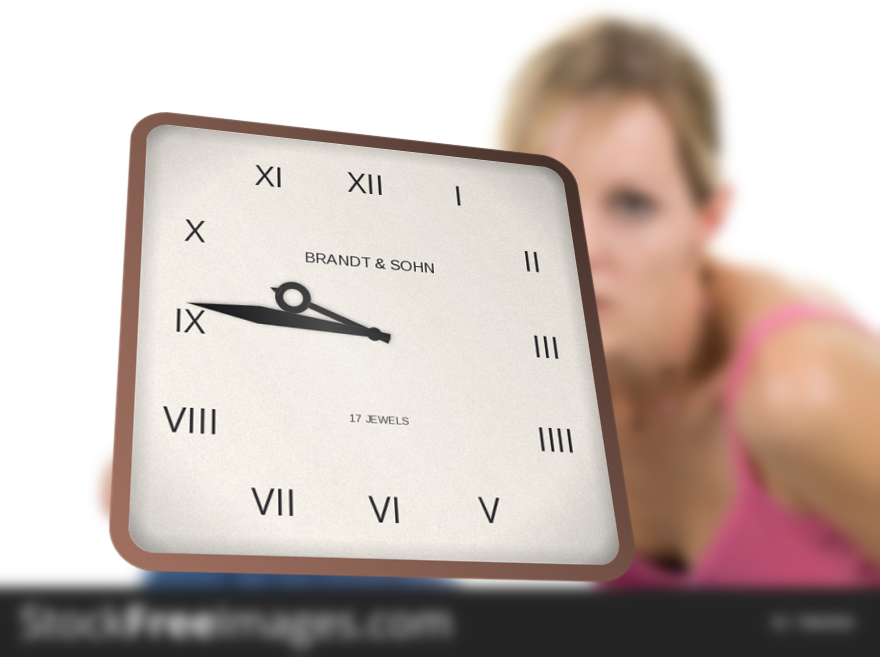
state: 9:46
